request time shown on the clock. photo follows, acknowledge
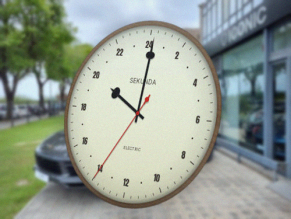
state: 20:00:35
